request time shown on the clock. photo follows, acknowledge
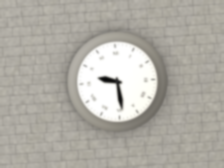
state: 9:29
